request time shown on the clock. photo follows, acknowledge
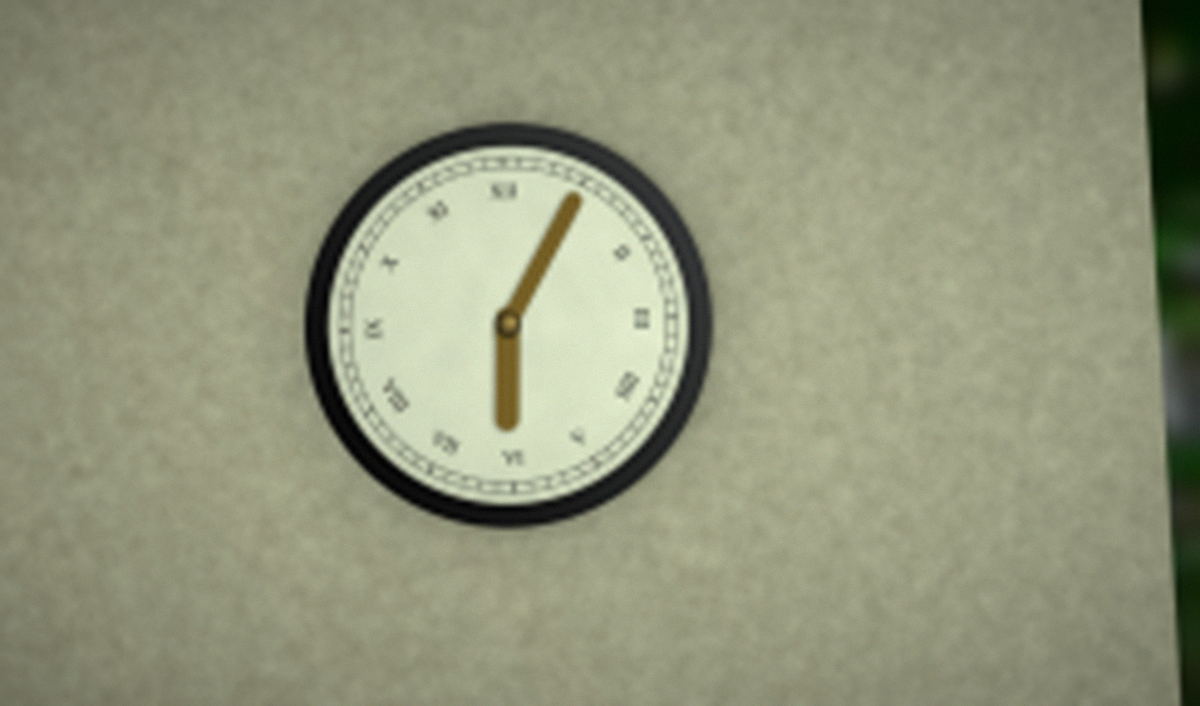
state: 6:05
